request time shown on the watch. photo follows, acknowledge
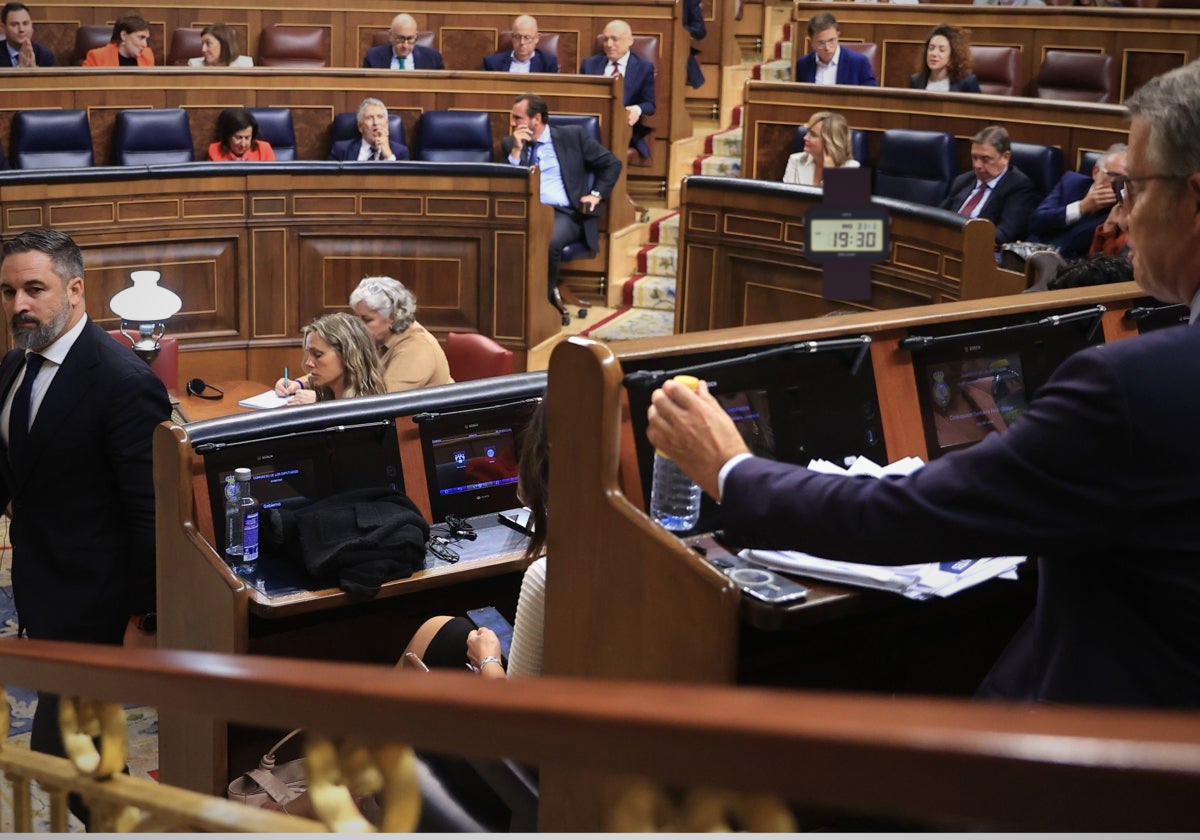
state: 19:30
